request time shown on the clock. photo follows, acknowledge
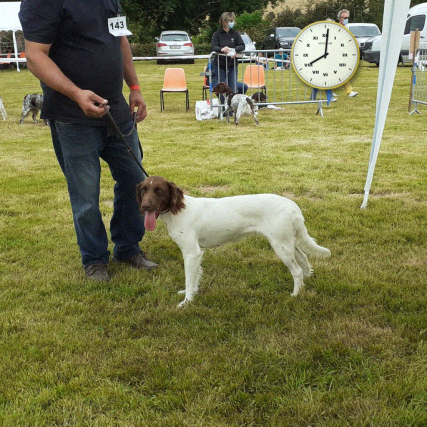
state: 8:01
